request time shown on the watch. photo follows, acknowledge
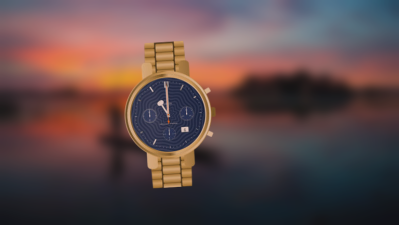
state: 11:00
